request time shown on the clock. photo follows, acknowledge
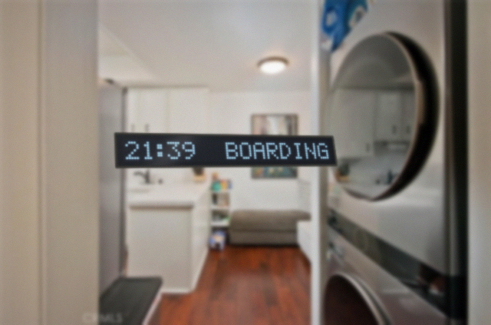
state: 21:39
